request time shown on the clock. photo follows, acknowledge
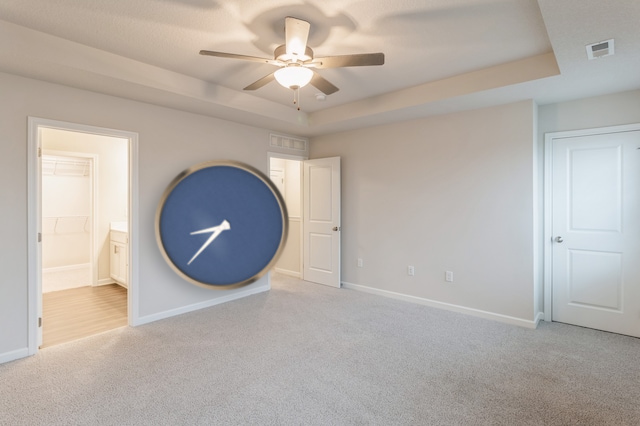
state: 8:37
